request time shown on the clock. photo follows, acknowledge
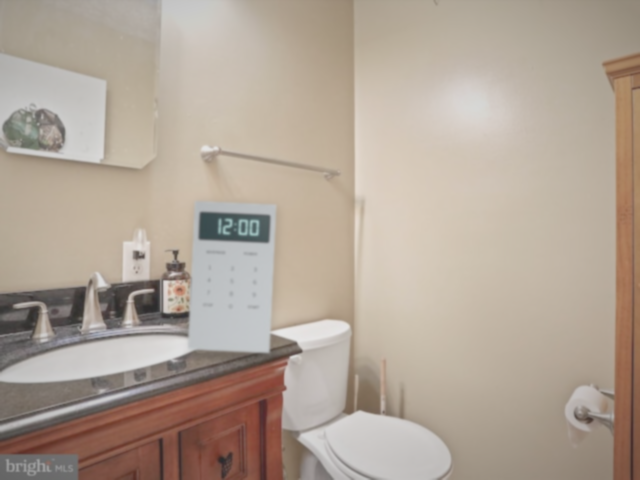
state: 12:00
